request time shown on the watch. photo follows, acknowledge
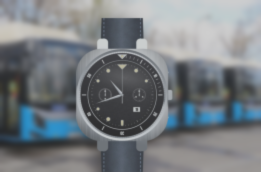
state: 10:42
